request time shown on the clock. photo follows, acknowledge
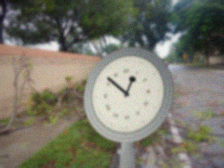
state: 12:52
